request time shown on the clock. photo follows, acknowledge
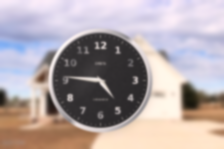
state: 4:46
